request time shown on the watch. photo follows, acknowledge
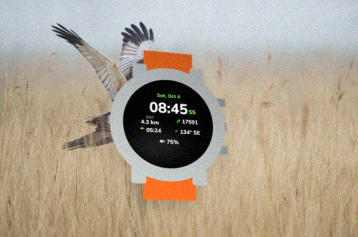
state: 8:45
